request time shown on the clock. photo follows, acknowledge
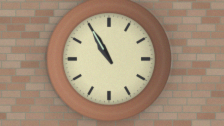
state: 10:55
